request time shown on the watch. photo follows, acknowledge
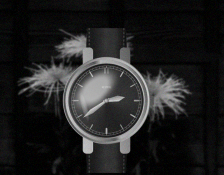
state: 2:39
